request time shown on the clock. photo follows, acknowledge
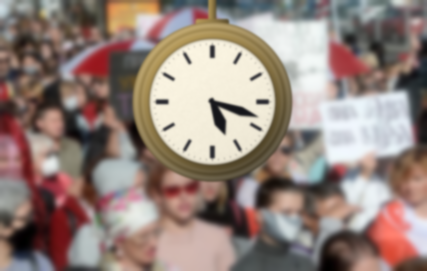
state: 5:18
